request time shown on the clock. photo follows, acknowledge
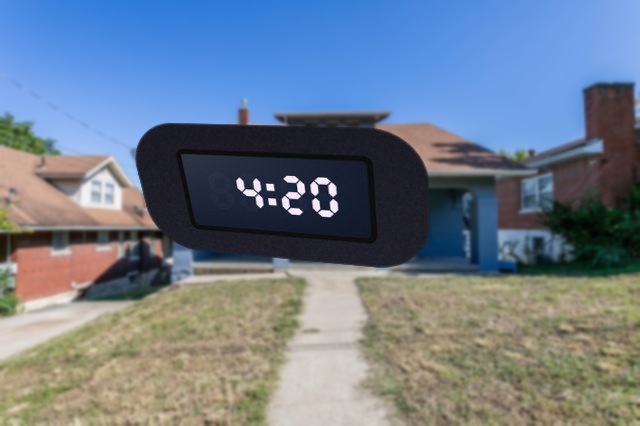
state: 4:20
